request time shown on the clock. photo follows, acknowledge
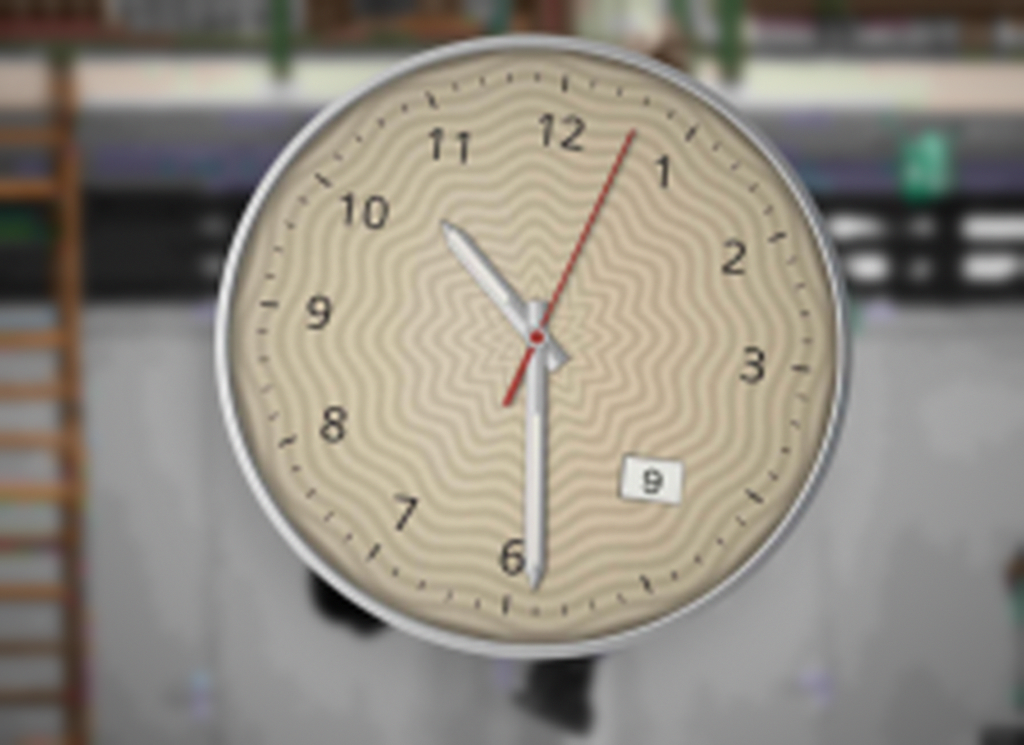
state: 10:29:03
